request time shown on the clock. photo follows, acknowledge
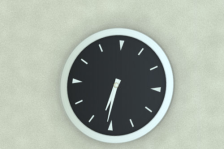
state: 6:31
